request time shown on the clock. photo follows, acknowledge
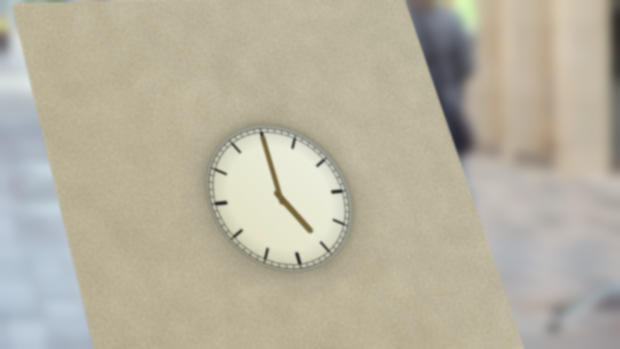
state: 5:00
